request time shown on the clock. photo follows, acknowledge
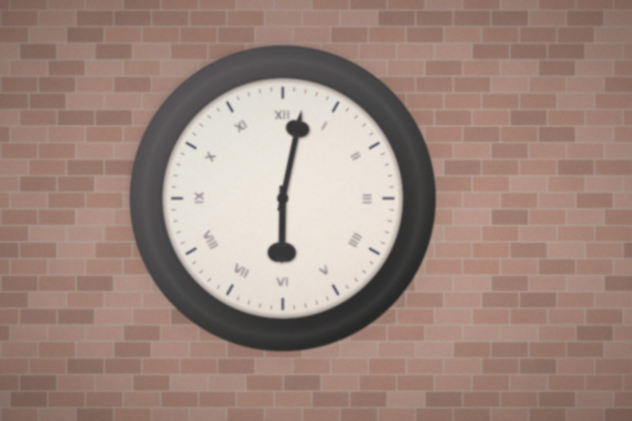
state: 6:02
